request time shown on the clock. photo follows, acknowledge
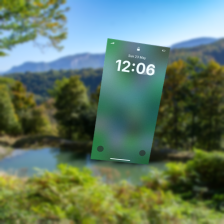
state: 12:06
